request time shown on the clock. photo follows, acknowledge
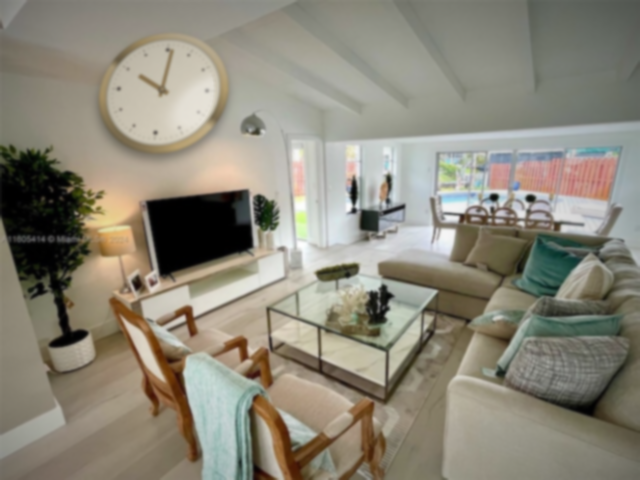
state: 10:01
